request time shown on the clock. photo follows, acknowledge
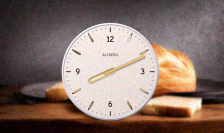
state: 8:11
